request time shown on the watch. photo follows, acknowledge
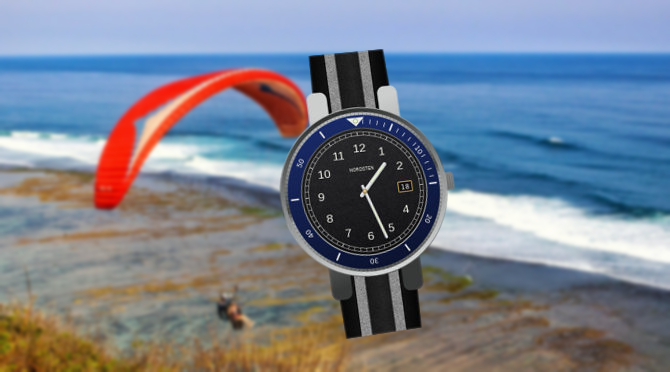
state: 1:27
